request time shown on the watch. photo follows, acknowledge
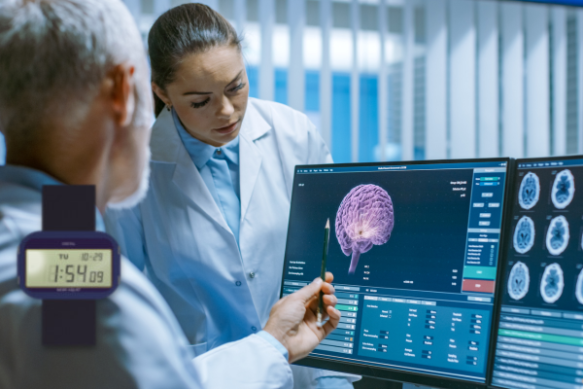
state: 1:54:09
